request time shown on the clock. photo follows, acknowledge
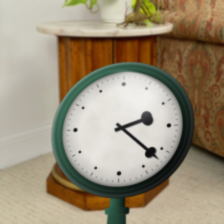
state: 2:22
